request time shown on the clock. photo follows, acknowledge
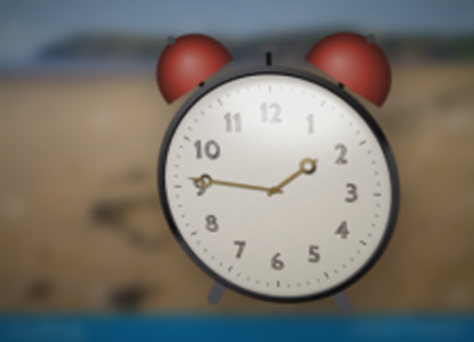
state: 1:46
